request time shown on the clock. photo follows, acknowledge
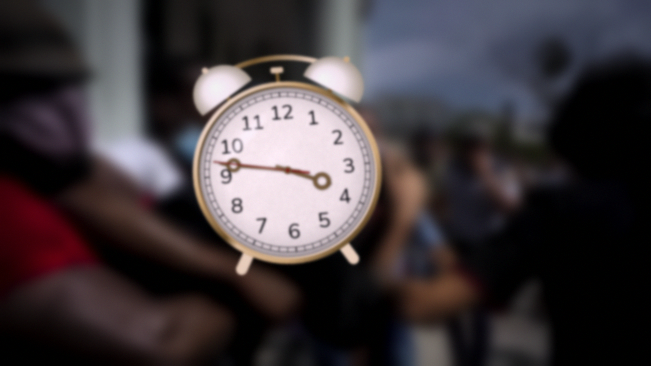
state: 3:46:47
